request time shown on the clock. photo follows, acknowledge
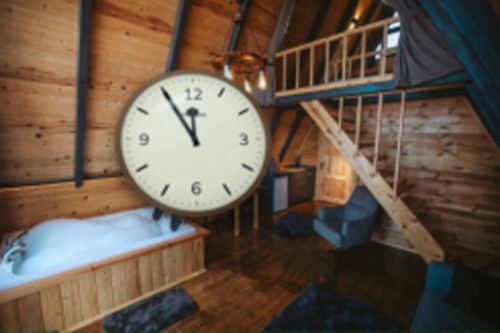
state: 11:55
